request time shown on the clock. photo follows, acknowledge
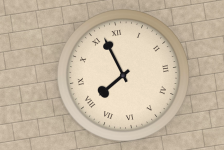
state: 7:57
